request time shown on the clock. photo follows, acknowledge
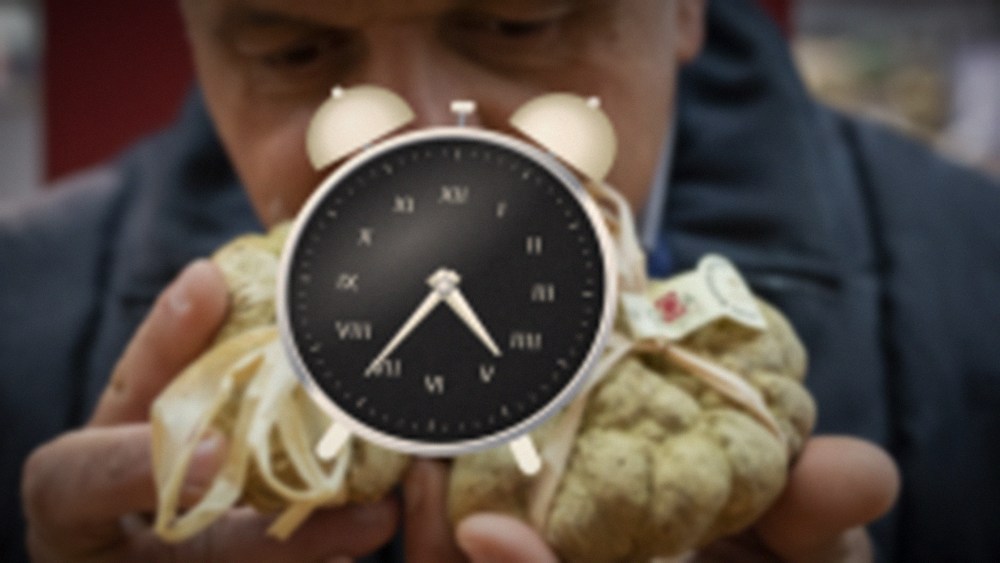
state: 4:36
